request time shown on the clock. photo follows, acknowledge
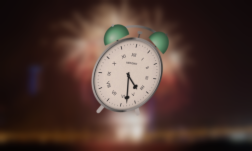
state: 4:28
